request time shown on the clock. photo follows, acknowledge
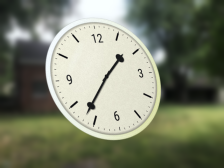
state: 1:37
